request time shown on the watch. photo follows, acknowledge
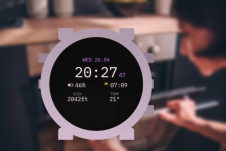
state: 20:27
